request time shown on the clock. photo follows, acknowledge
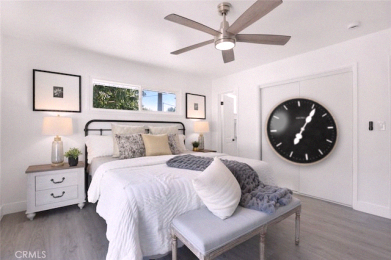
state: 7:06
